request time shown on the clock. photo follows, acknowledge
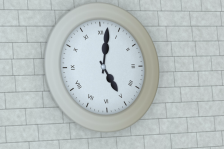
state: 5:02
